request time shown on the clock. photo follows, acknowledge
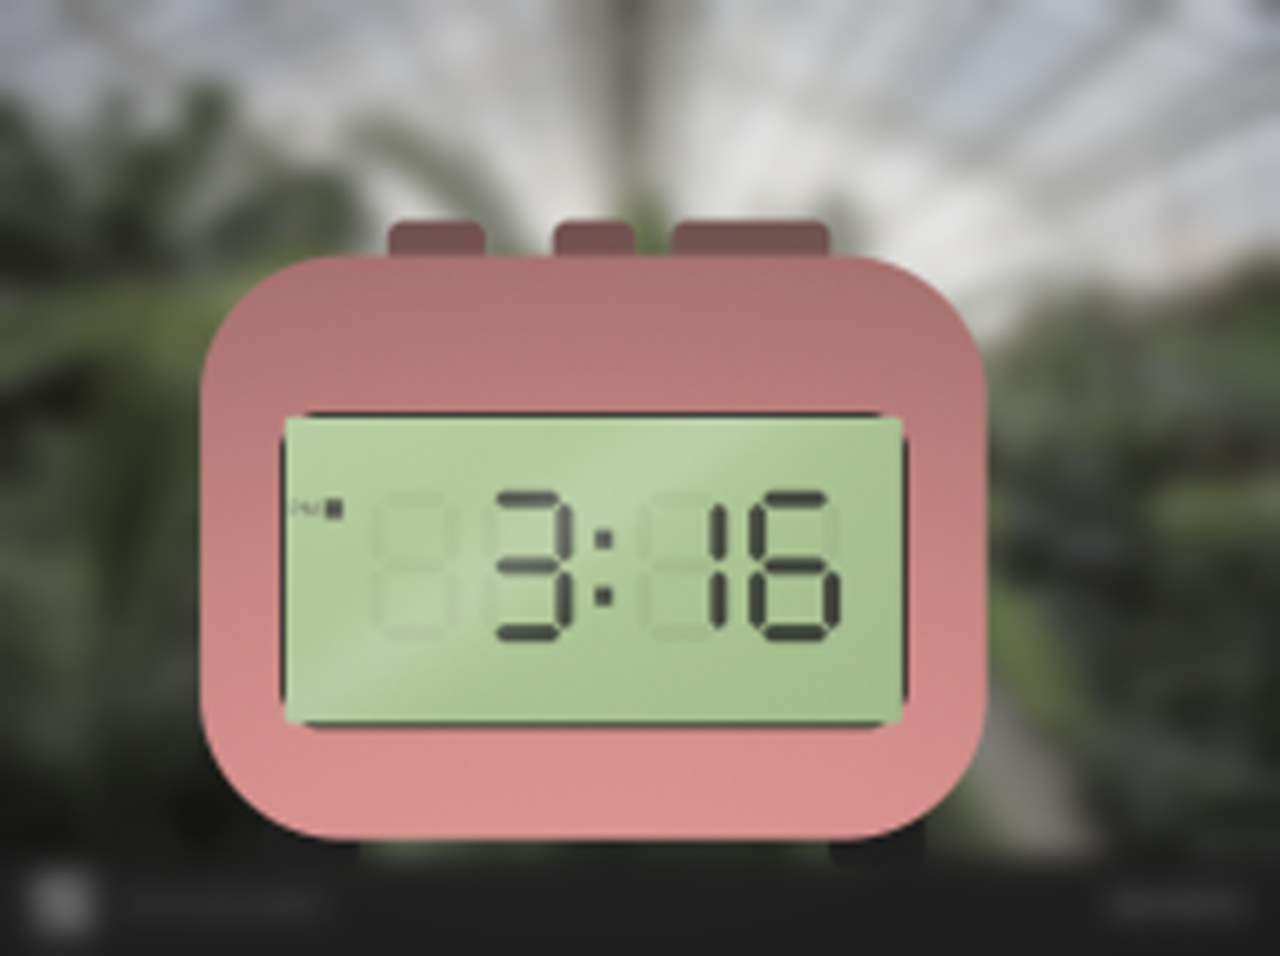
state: 3:16
